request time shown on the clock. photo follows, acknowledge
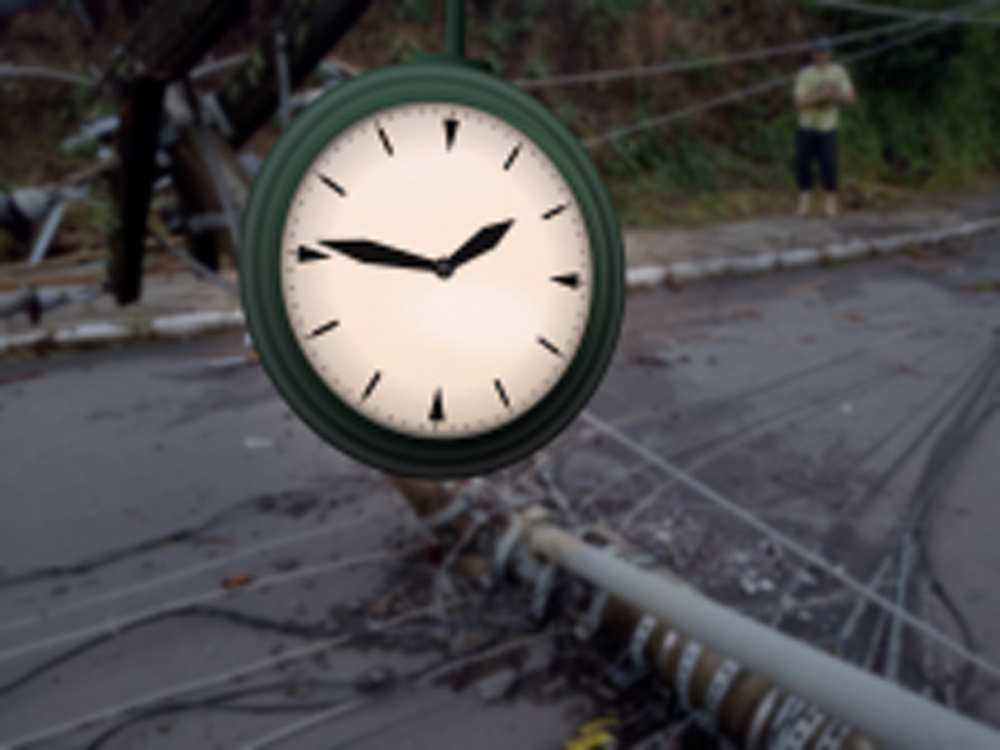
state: 1:46
